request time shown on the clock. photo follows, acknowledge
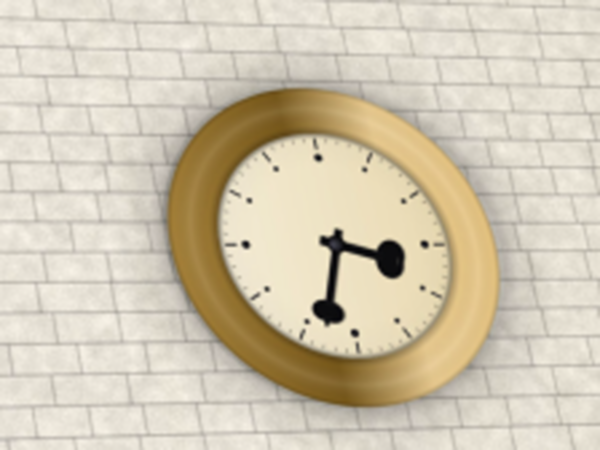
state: 3:33
